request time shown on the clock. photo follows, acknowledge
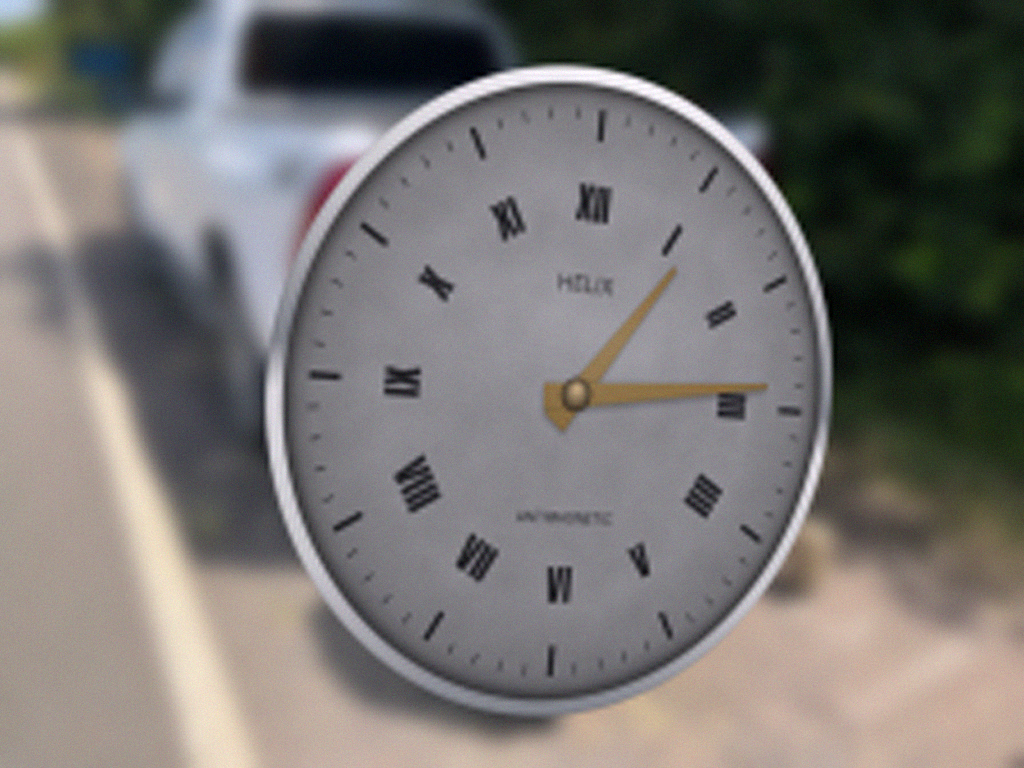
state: 1:14
